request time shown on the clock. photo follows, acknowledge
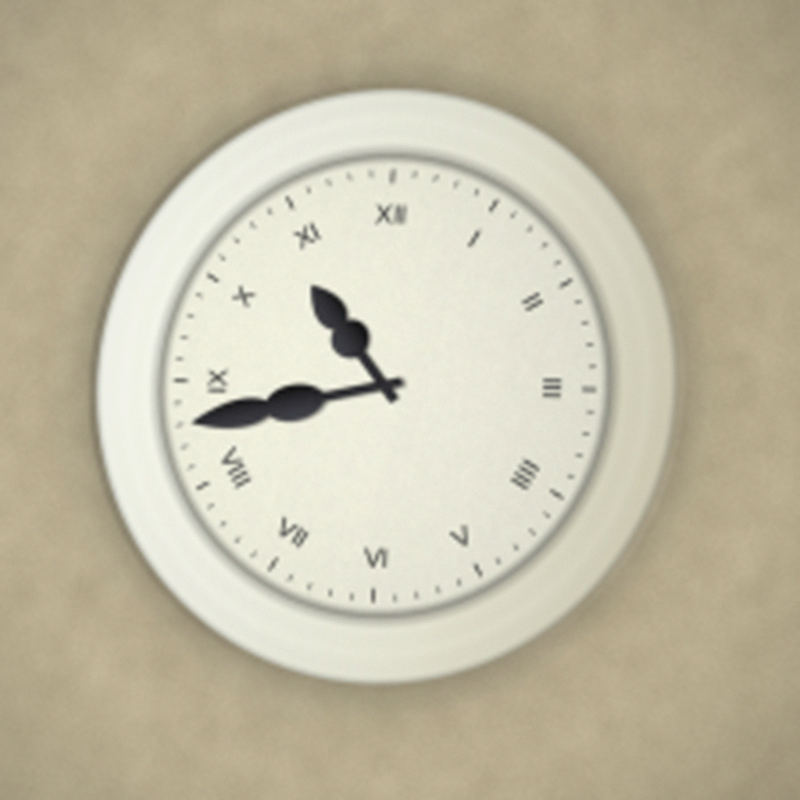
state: 10:43
